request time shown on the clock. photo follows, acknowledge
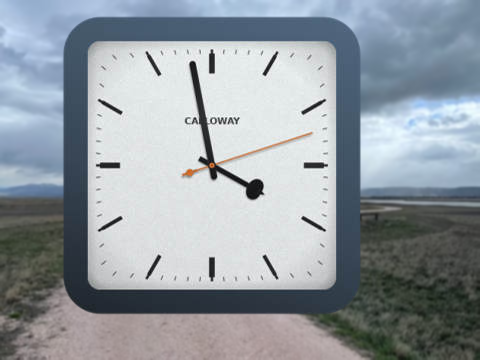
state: 3:58:12
